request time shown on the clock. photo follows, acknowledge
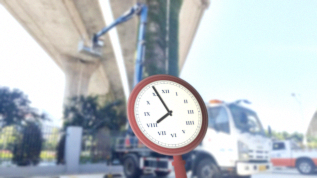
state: 7:56
